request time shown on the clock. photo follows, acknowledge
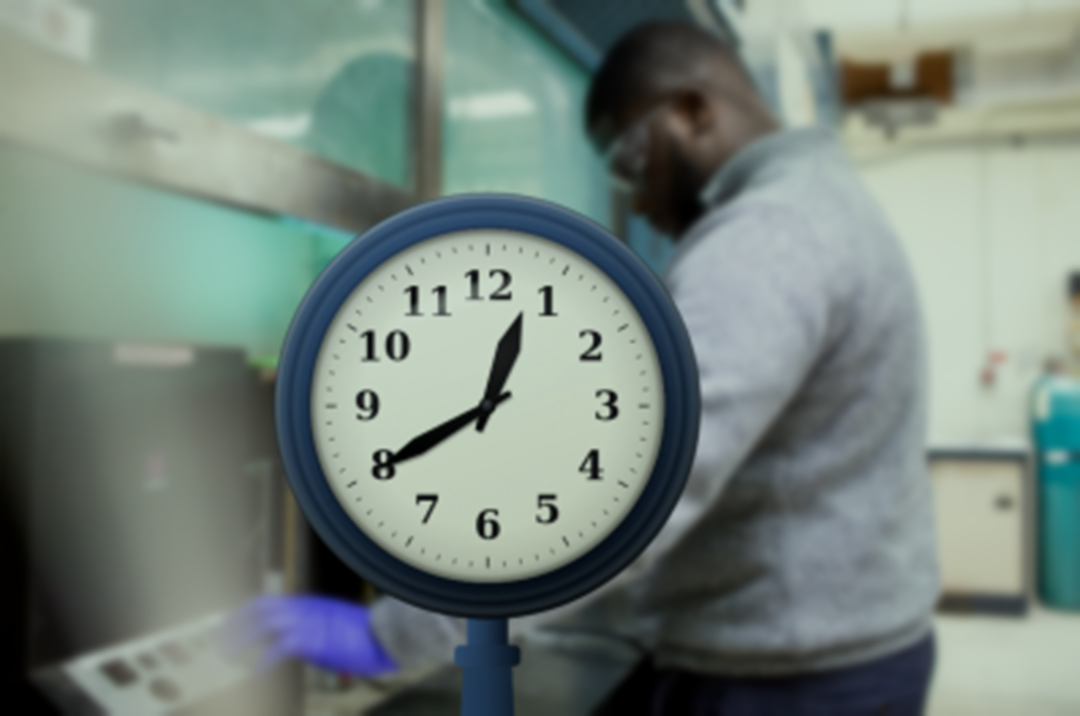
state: 12:40
